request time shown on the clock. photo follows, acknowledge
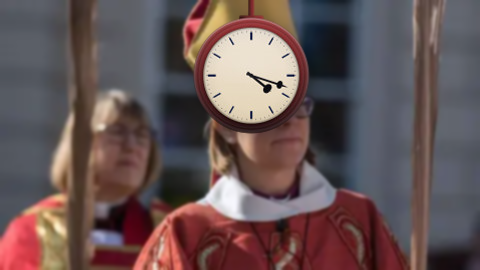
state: 4:18
